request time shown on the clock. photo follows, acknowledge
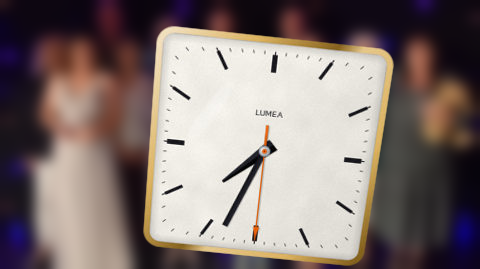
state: 7:33:30
